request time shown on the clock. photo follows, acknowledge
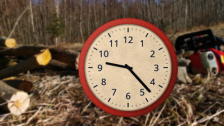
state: 9:23
